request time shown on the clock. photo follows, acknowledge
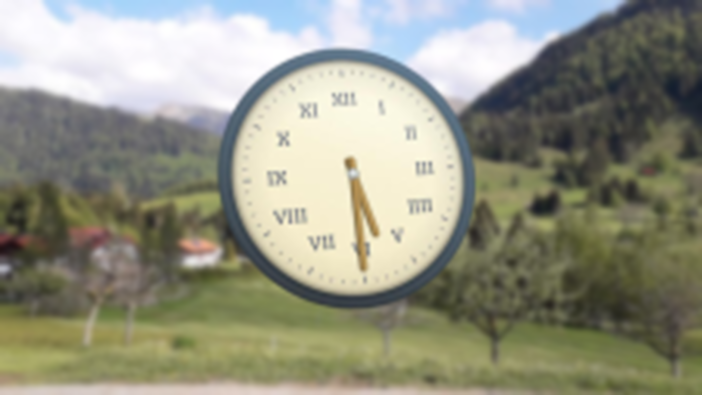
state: 5:30
